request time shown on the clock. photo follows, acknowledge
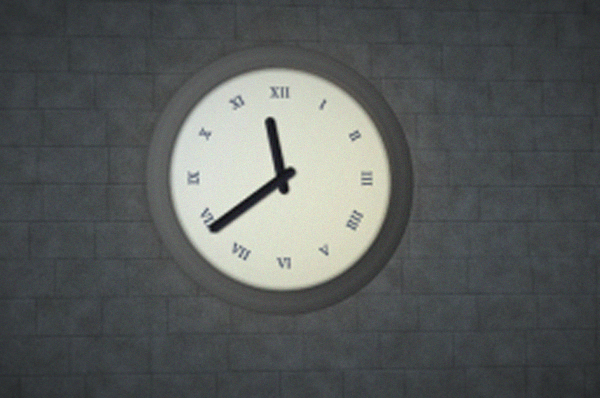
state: 11:39
